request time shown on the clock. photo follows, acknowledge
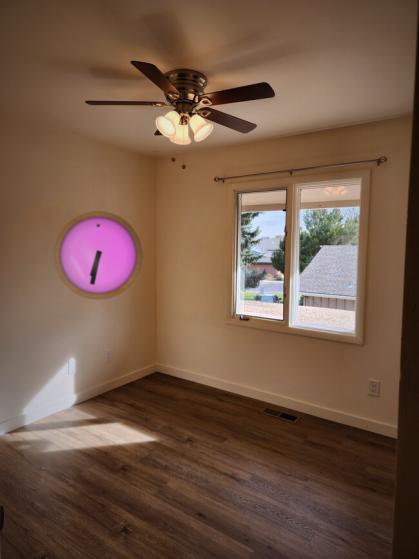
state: 6:32
